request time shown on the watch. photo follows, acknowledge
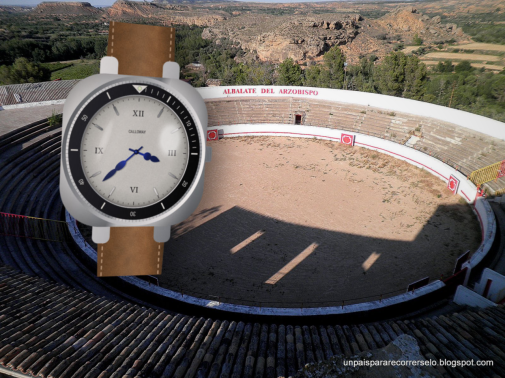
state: 3:38
